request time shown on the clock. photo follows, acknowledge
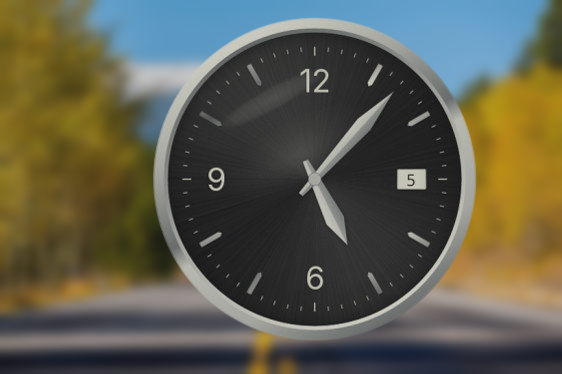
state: 5:07
